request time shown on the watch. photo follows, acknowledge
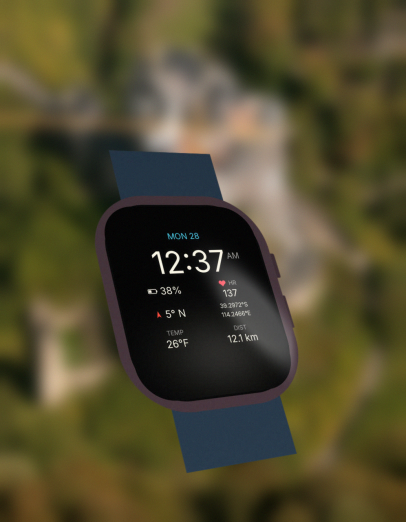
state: 12:37
